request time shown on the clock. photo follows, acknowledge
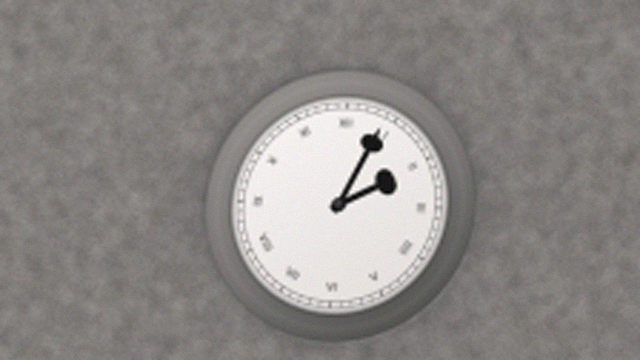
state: 2:04
